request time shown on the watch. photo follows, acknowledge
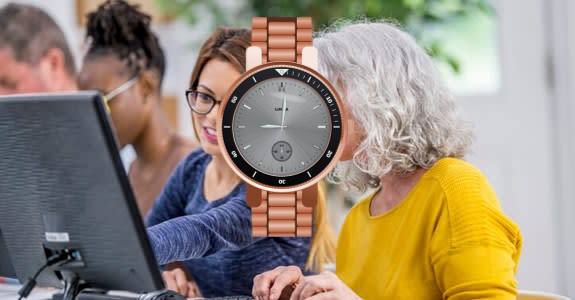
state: 9:01
